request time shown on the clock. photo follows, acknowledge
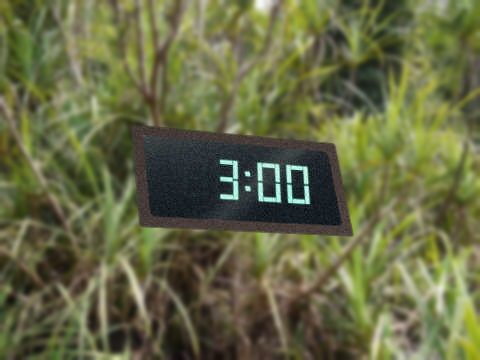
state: 3:00
